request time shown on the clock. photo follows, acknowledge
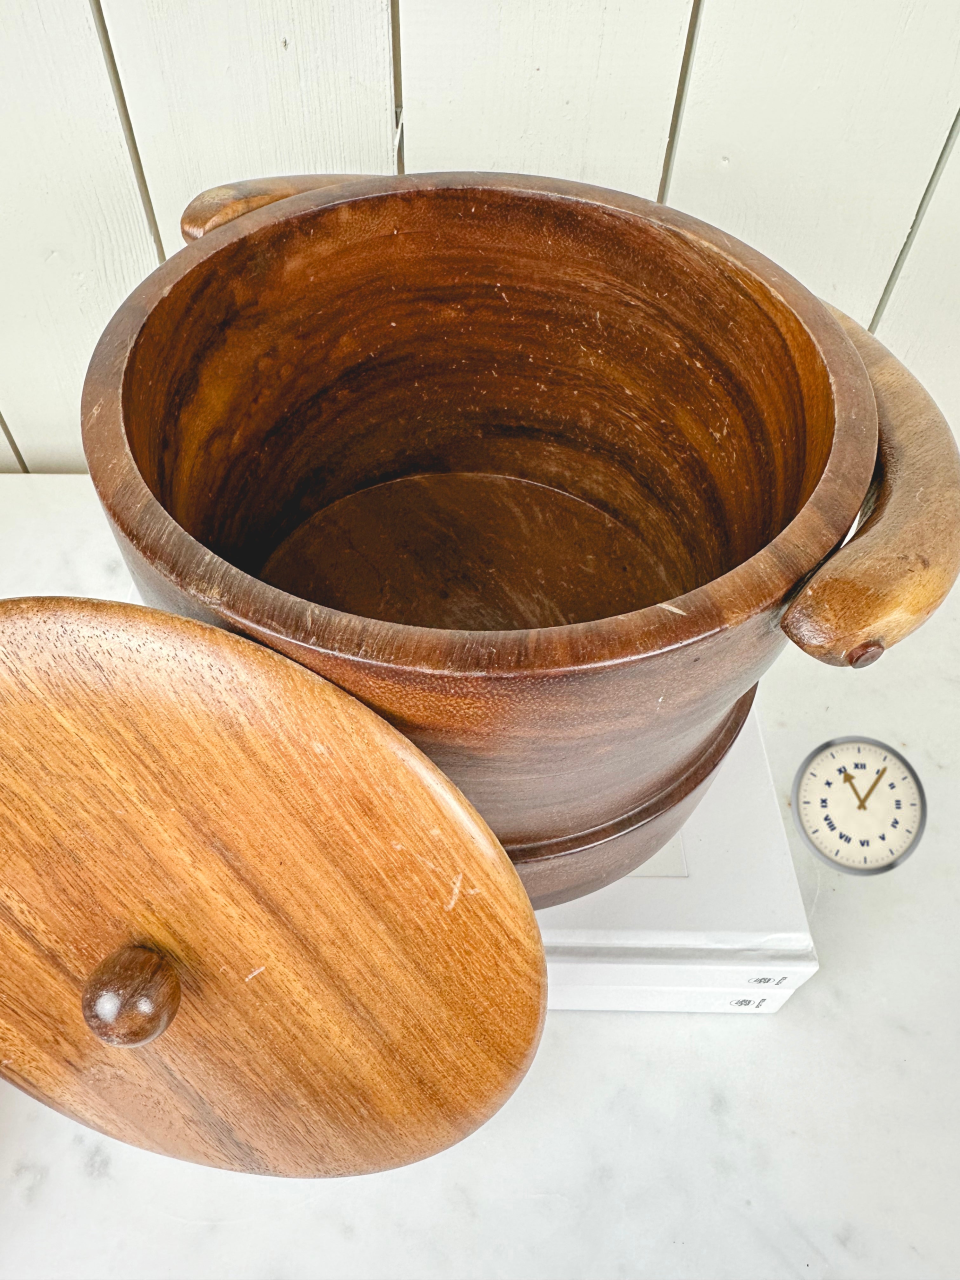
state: 11:06
